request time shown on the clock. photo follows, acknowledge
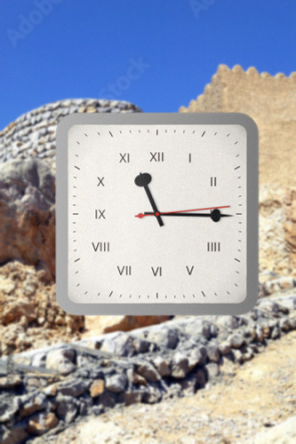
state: 11:15:14
